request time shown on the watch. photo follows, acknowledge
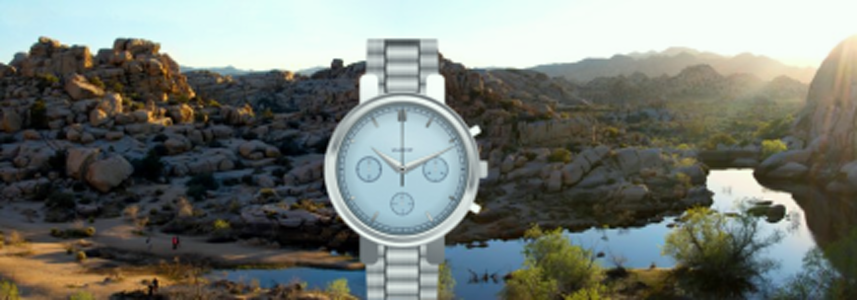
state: 10:11
